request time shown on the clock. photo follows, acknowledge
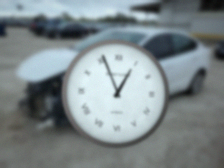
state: 12:56
